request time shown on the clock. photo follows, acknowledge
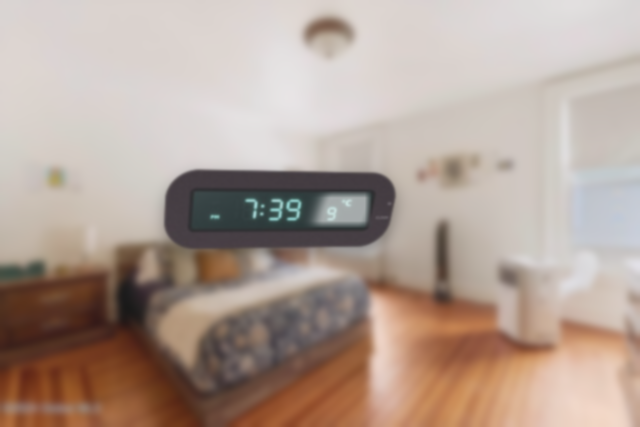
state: 7:39
